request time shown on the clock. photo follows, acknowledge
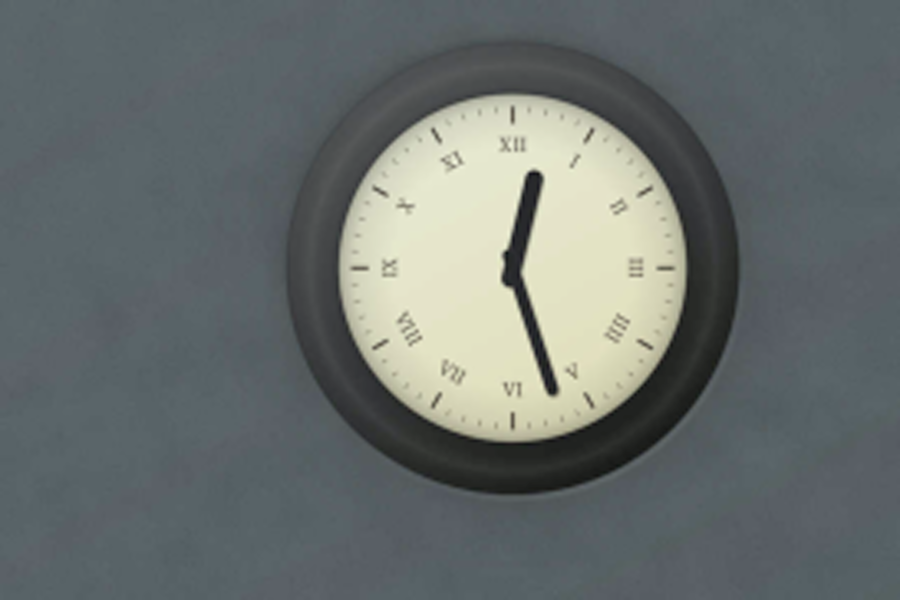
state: 12:27
